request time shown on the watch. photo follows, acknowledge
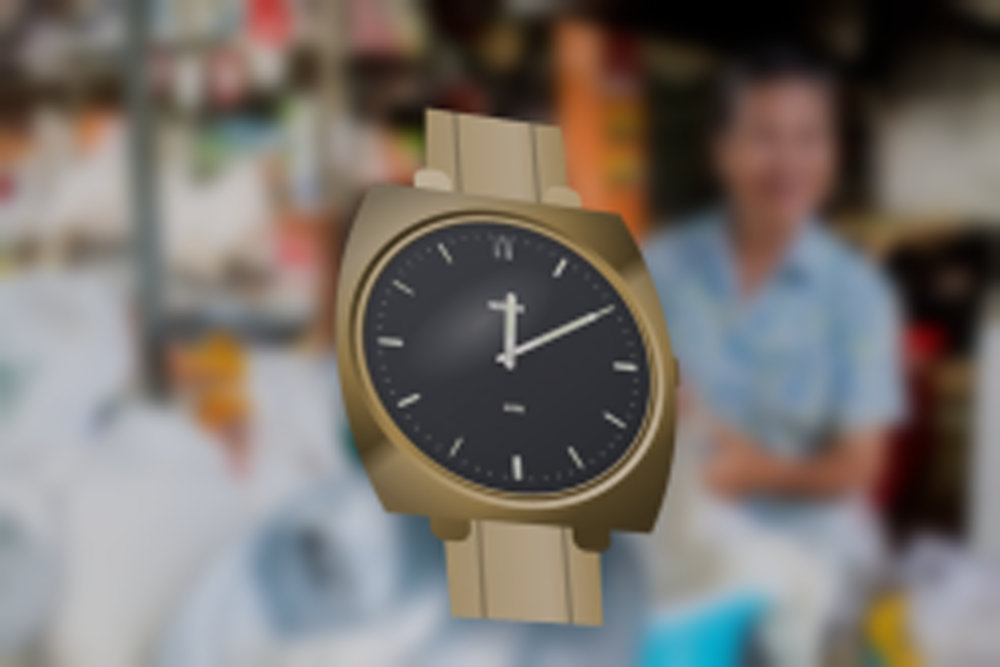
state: 12:10
